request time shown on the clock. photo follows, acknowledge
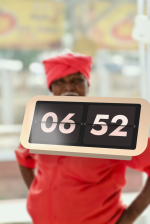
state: 6:52
